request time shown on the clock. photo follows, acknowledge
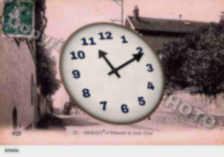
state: 11:11
